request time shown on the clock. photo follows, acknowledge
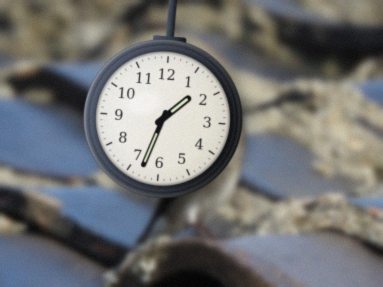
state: 1:33
